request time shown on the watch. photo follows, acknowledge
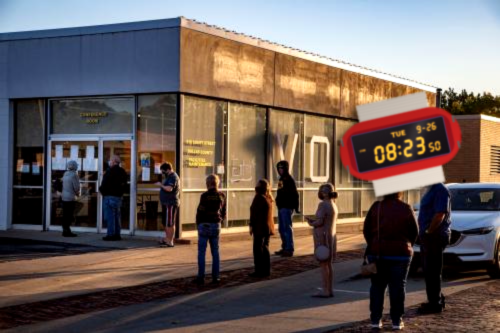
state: 8:23
